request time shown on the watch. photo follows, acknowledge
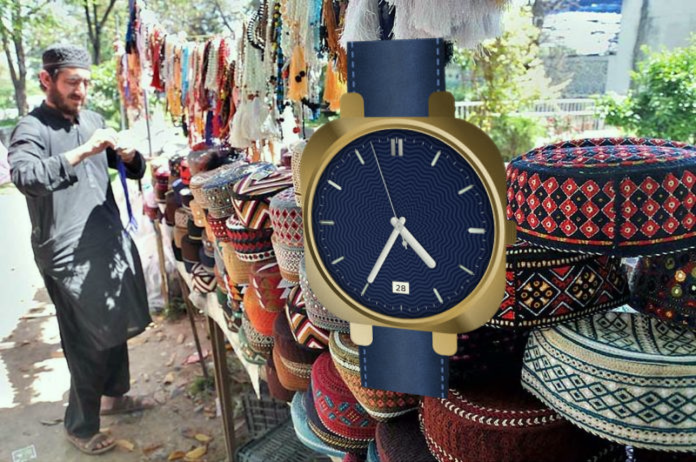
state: 4:34:57
